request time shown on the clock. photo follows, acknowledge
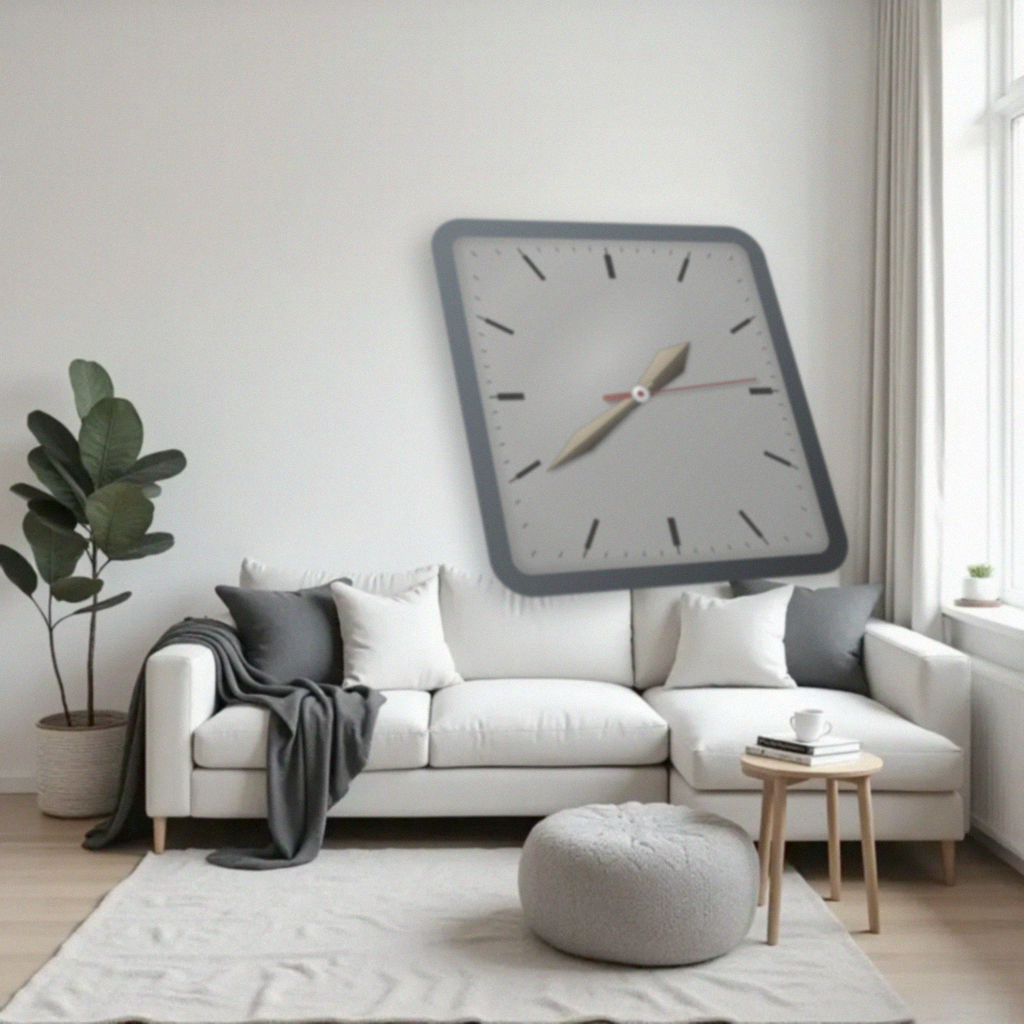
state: 1:39:14
